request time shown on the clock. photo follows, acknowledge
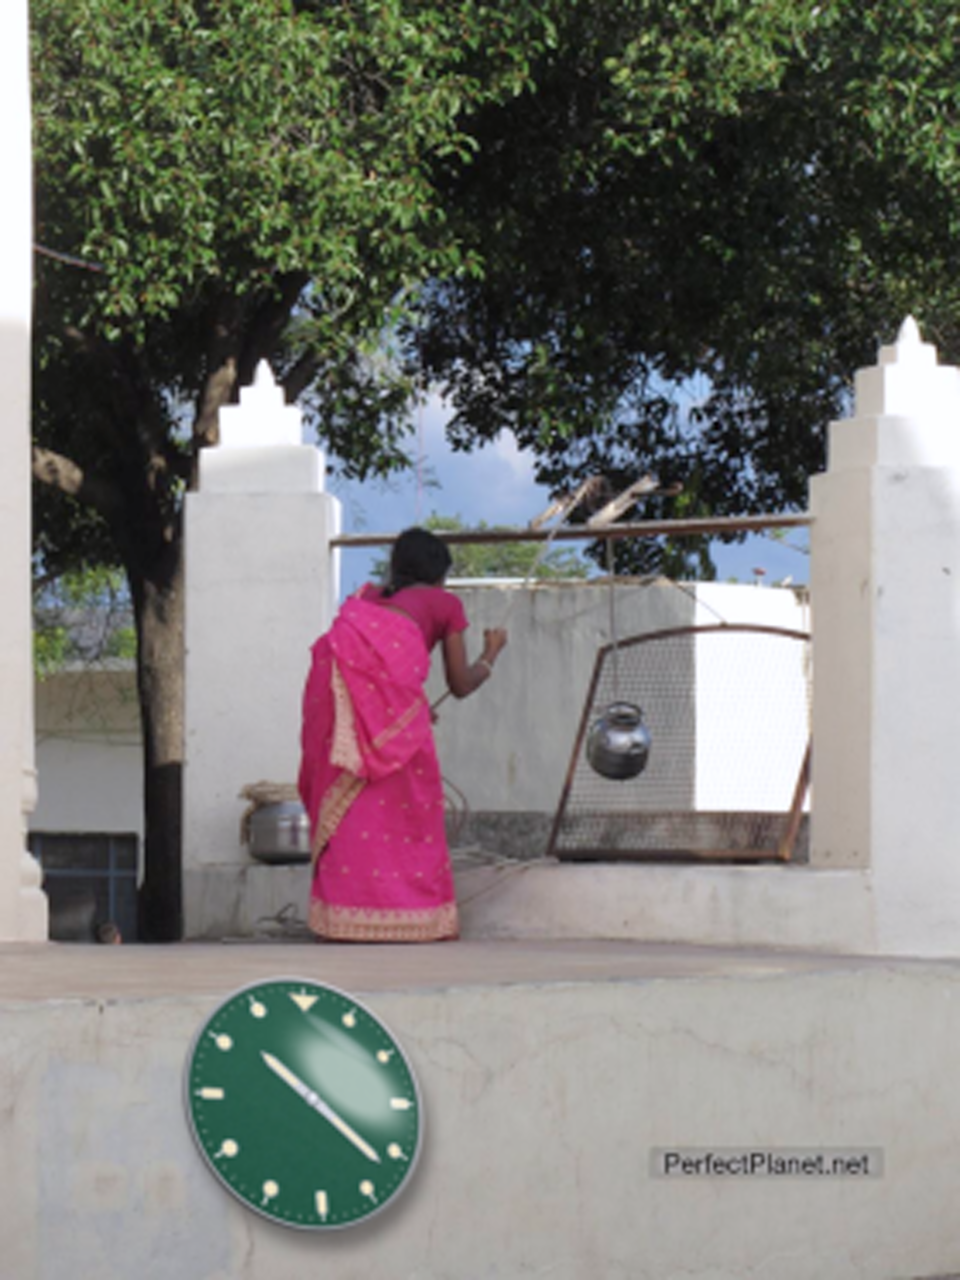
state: 10:22
